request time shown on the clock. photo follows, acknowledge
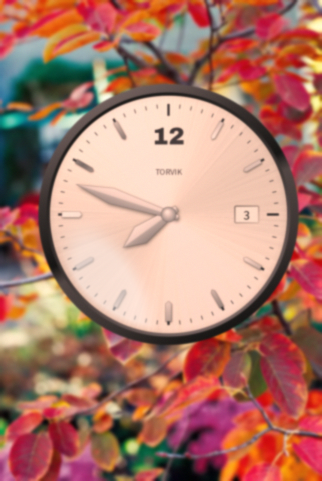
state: 7:48
